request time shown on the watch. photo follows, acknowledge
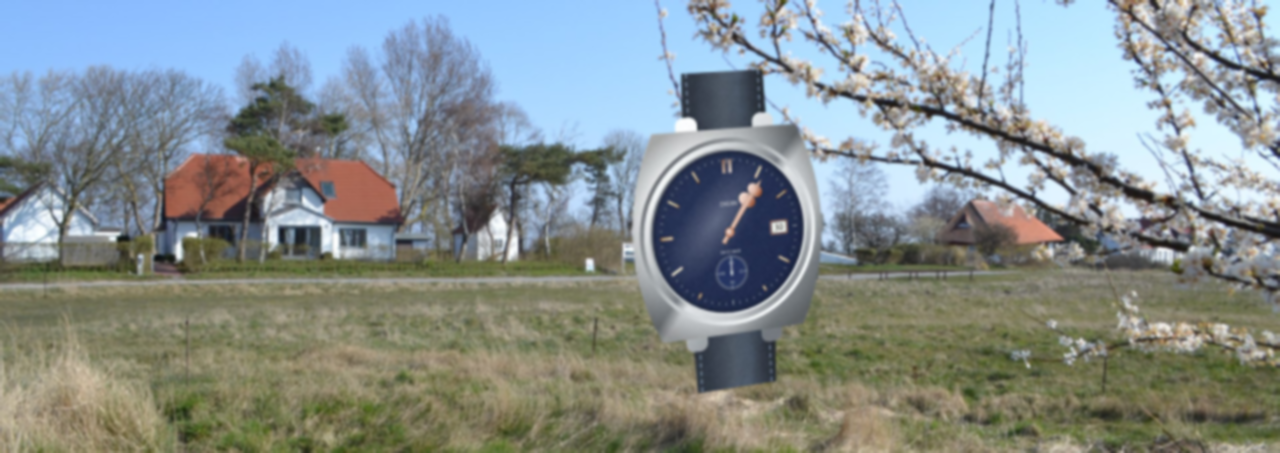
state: 1:06
